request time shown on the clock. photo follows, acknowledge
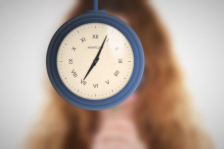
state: 7:04
